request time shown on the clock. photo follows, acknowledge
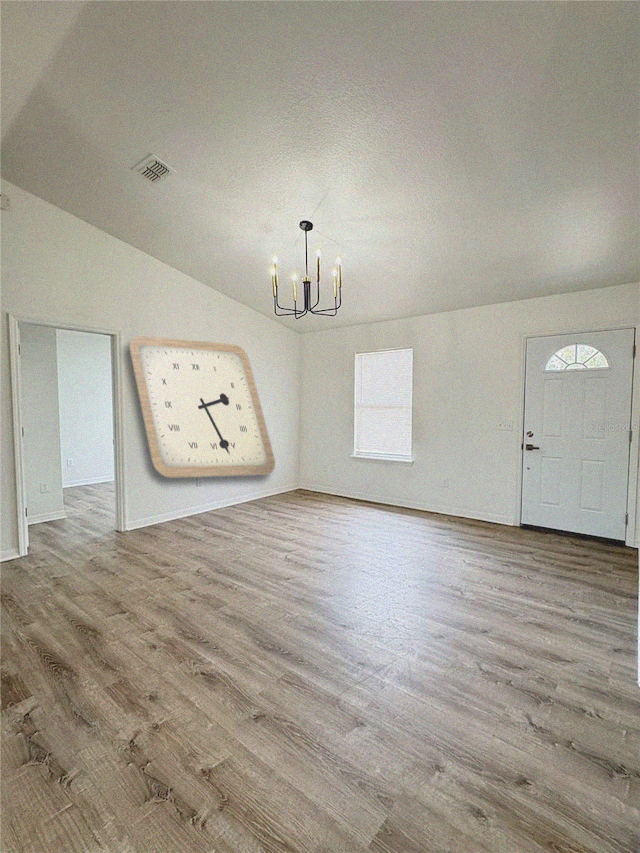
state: 2:27
